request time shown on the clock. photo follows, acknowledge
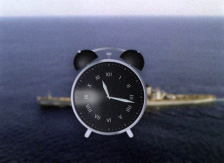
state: 11:17
